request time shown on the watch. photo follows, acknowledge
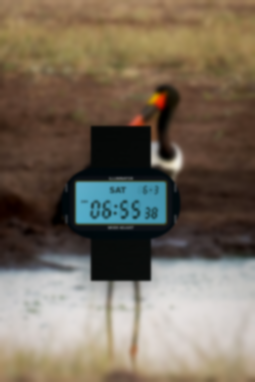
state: 6:55:38
